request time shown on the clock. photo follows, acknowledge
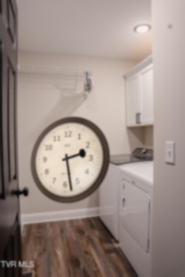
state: 2:28
